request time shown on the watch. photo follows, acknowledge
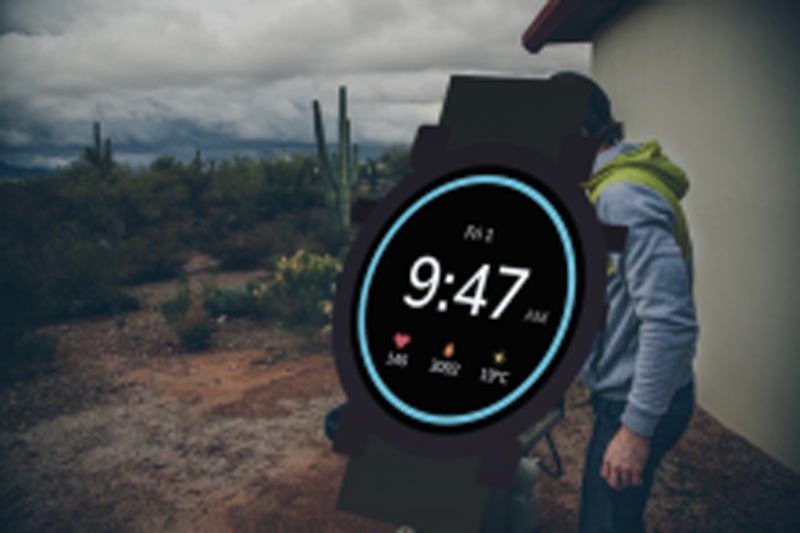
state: 9:47
